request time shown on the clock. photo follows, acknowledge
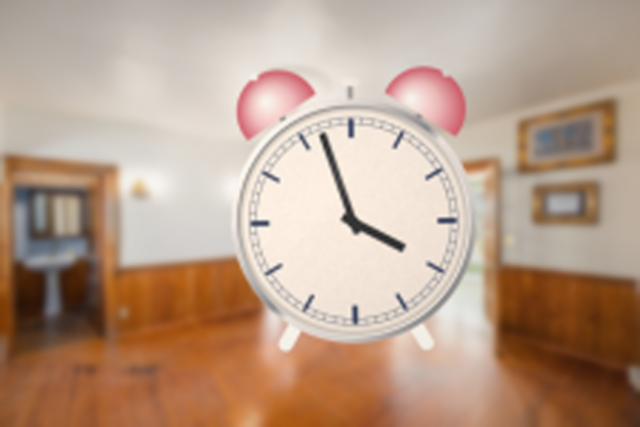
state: 3:57
